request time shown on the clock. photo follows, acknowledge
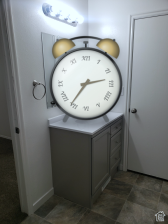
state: 2:36
